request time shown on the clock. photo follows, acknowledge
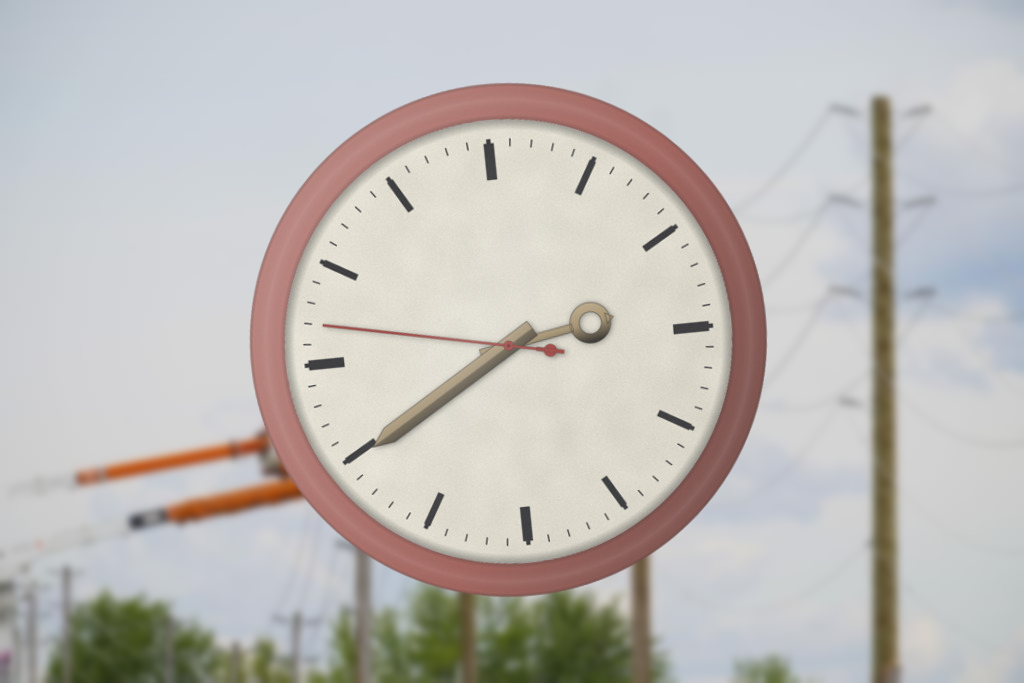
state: 2:39:47
